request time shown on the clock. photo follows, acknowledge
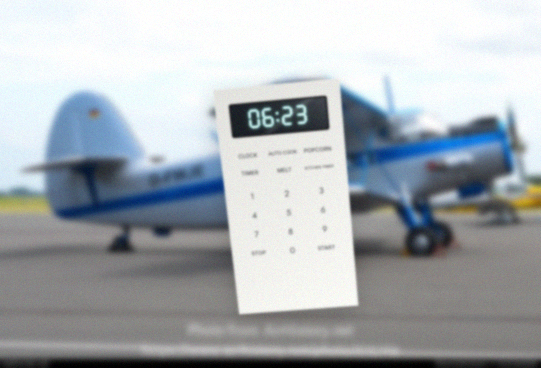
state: 6:23
